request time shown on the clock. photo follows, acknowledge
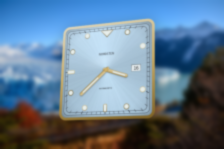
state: 3:38
